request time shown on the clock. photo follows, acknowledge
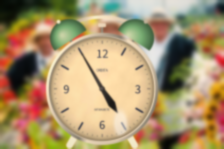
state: 4:55
